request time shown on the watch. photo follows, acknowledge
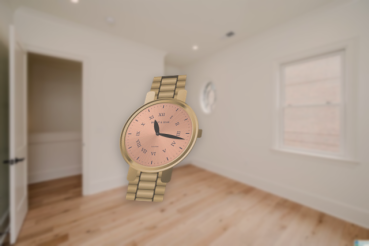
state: 11:17
